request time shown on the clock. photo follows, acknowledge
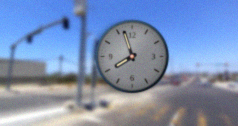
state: 7:57
